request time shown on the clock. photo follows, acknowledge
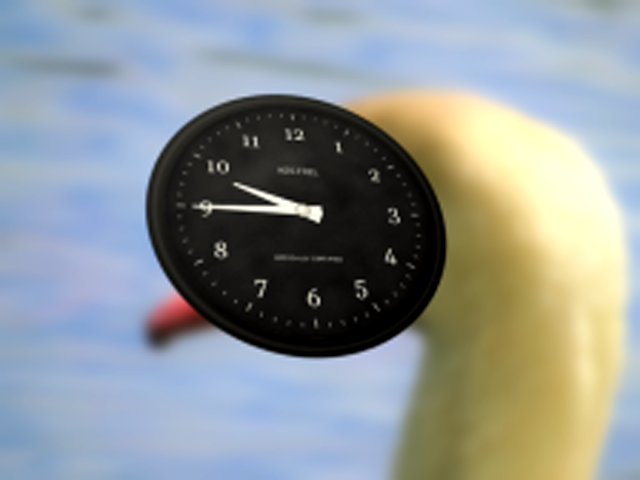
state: 9:45
